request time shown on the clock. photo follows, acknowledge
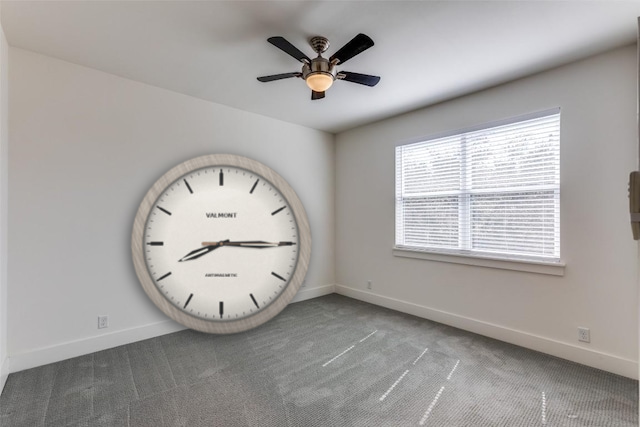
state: 8:15:15
